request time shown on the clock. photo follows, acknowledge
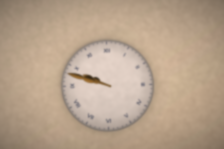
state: 9:48
